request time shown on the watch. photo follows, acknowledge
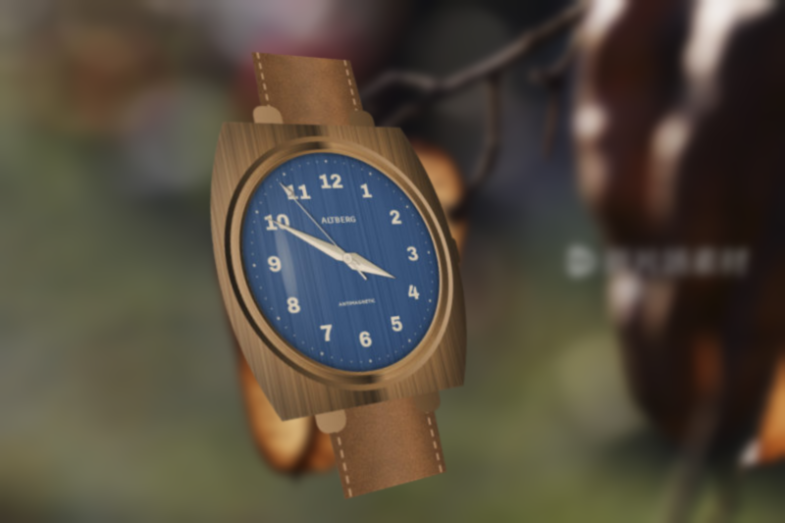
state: 3:49:54
